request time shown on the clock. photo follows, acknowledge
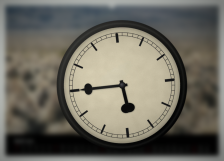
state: 5:45
